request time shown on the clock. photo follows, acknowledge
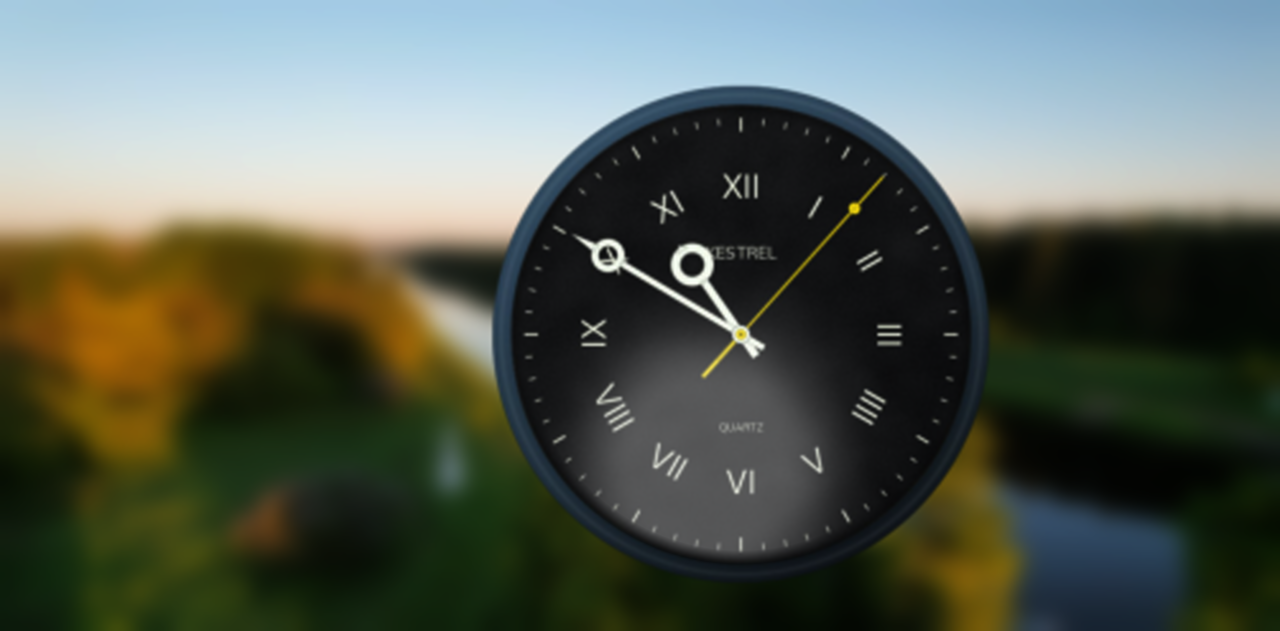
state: 10:50:07
